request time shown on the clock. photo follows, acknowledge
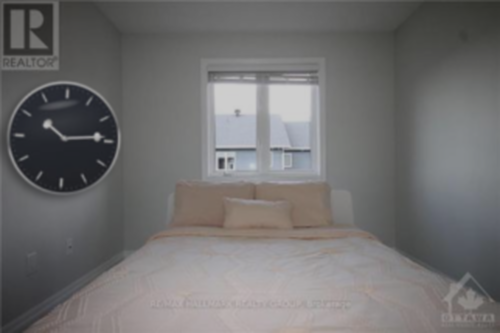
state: 10:14
